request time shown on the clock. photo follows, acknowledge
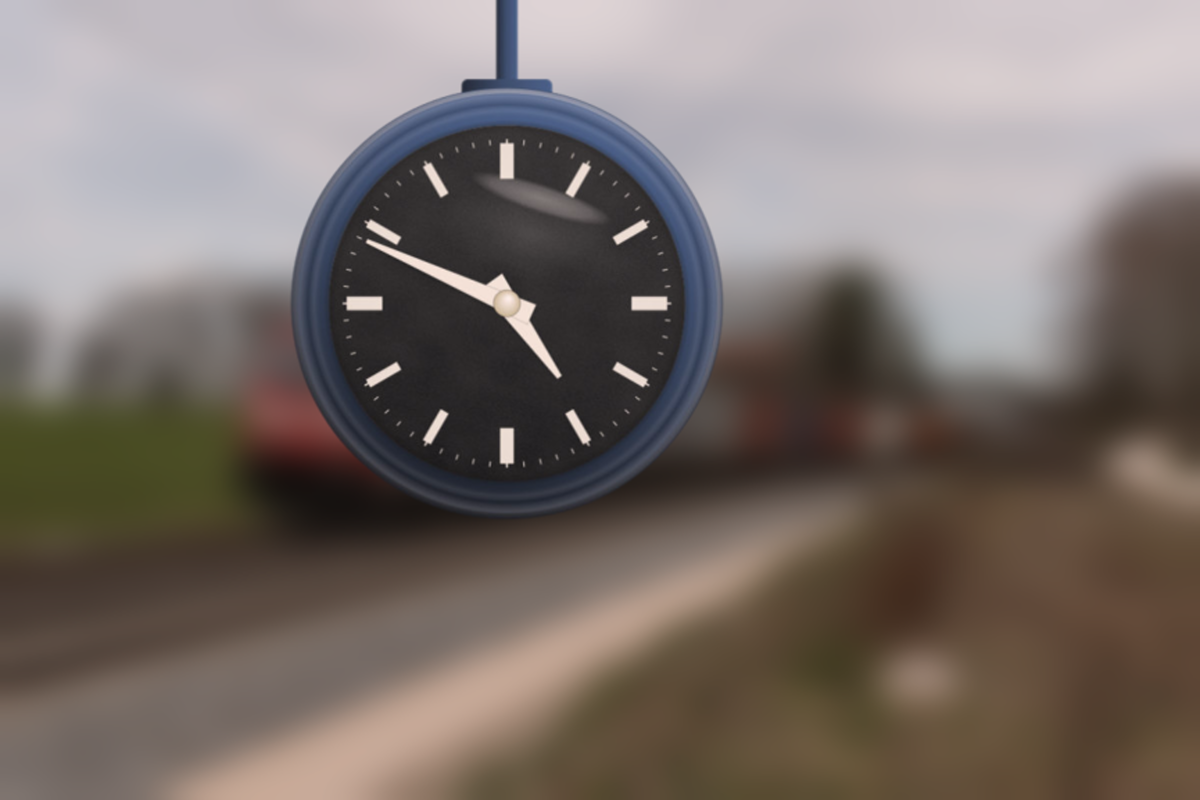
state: 4:49
